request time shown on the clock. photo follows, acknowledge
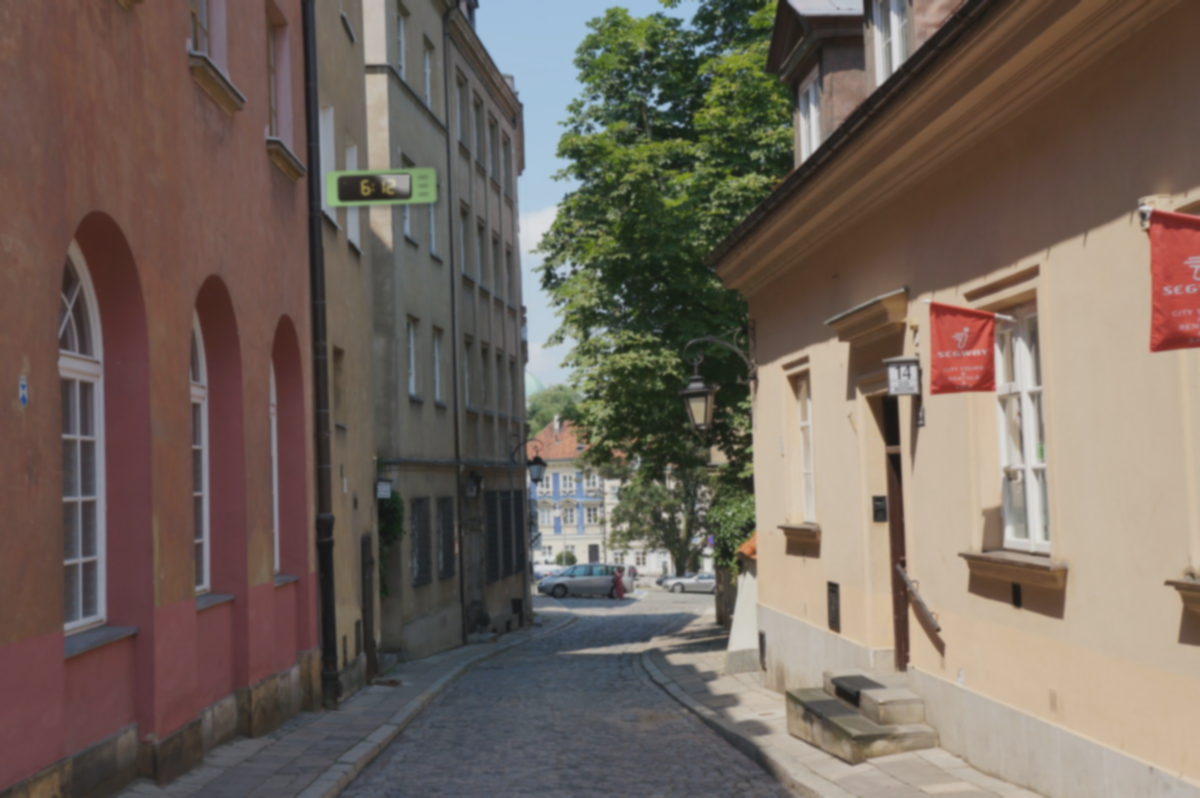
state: 6:12
